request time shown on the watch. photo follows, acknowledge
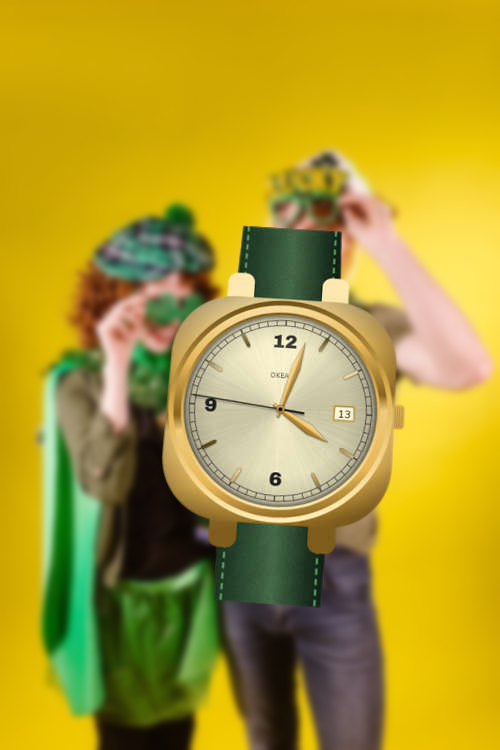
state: 4:02:46
